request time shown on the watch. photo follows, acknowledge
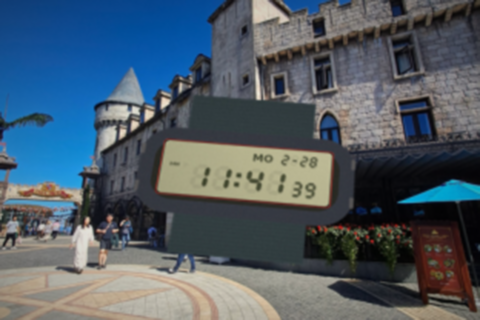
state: 11:41:39
